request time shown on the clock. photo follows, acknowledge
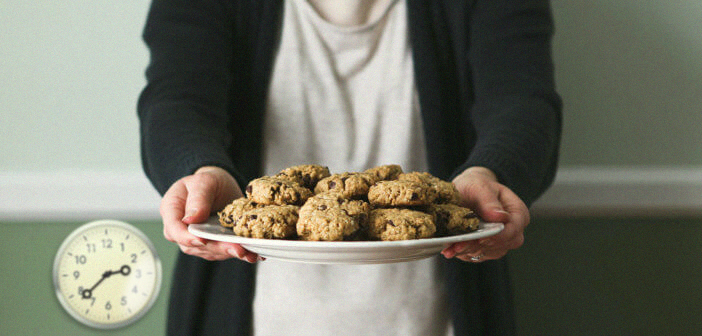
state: 2:38
